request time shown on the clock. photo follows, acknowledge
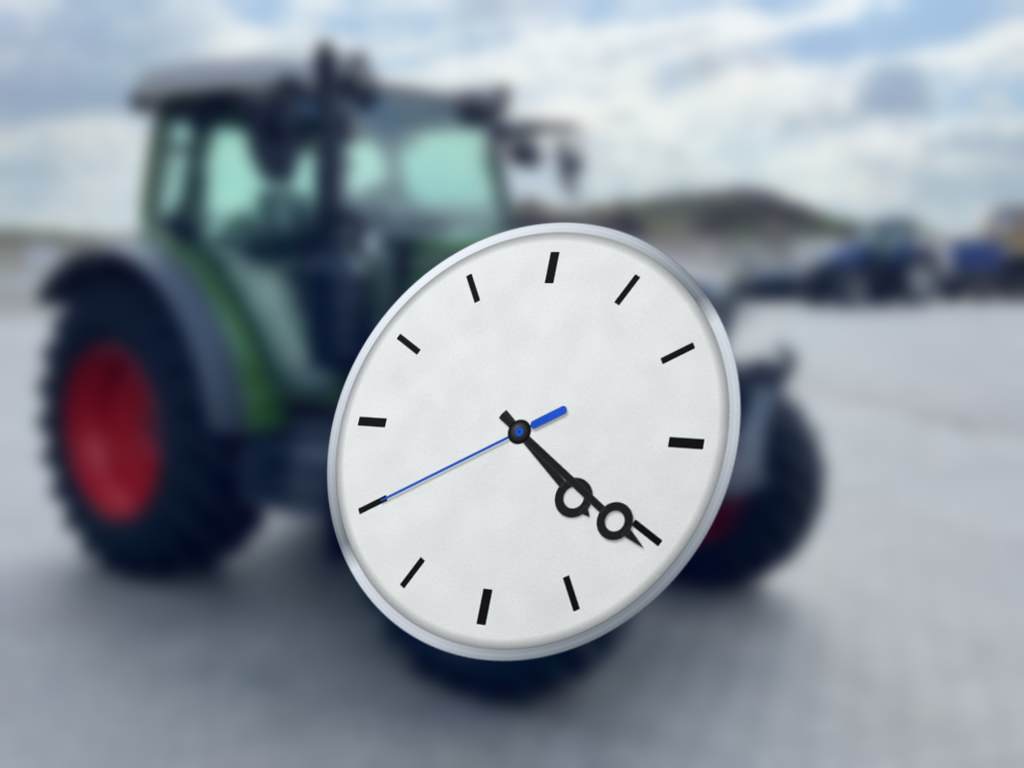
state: 4:20:40
